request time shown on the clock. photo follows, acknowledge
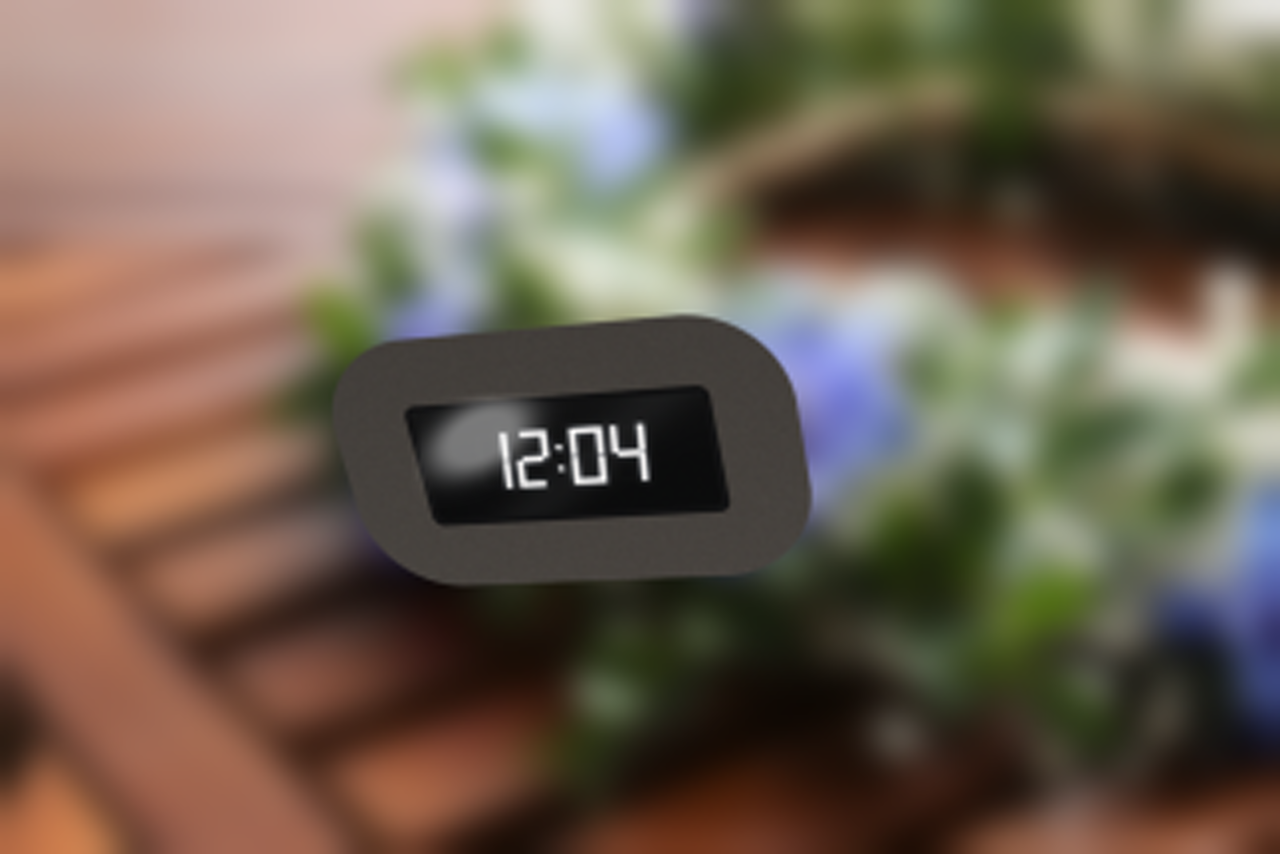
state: 12:04
